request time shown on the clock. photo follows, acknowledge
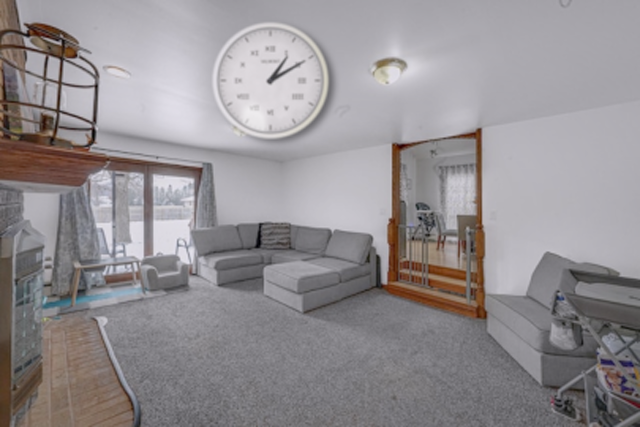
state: 1:10
